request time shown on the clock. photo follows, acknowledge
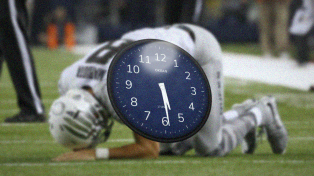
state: 5:29
